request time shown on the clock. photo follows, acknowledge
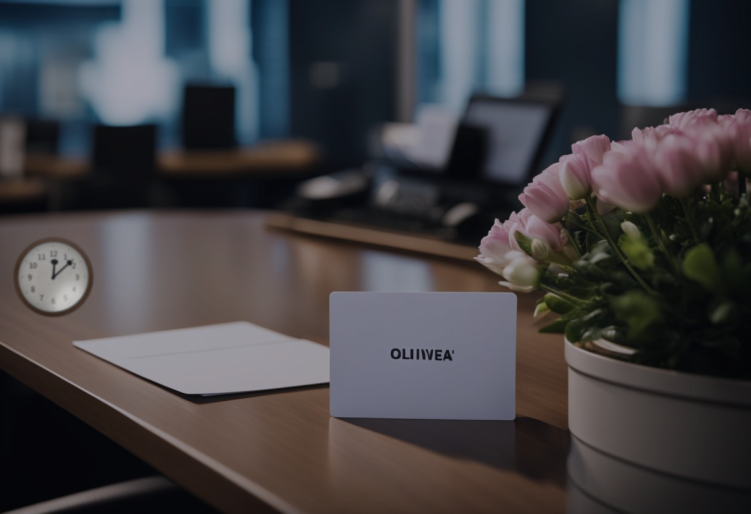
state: 12:08
